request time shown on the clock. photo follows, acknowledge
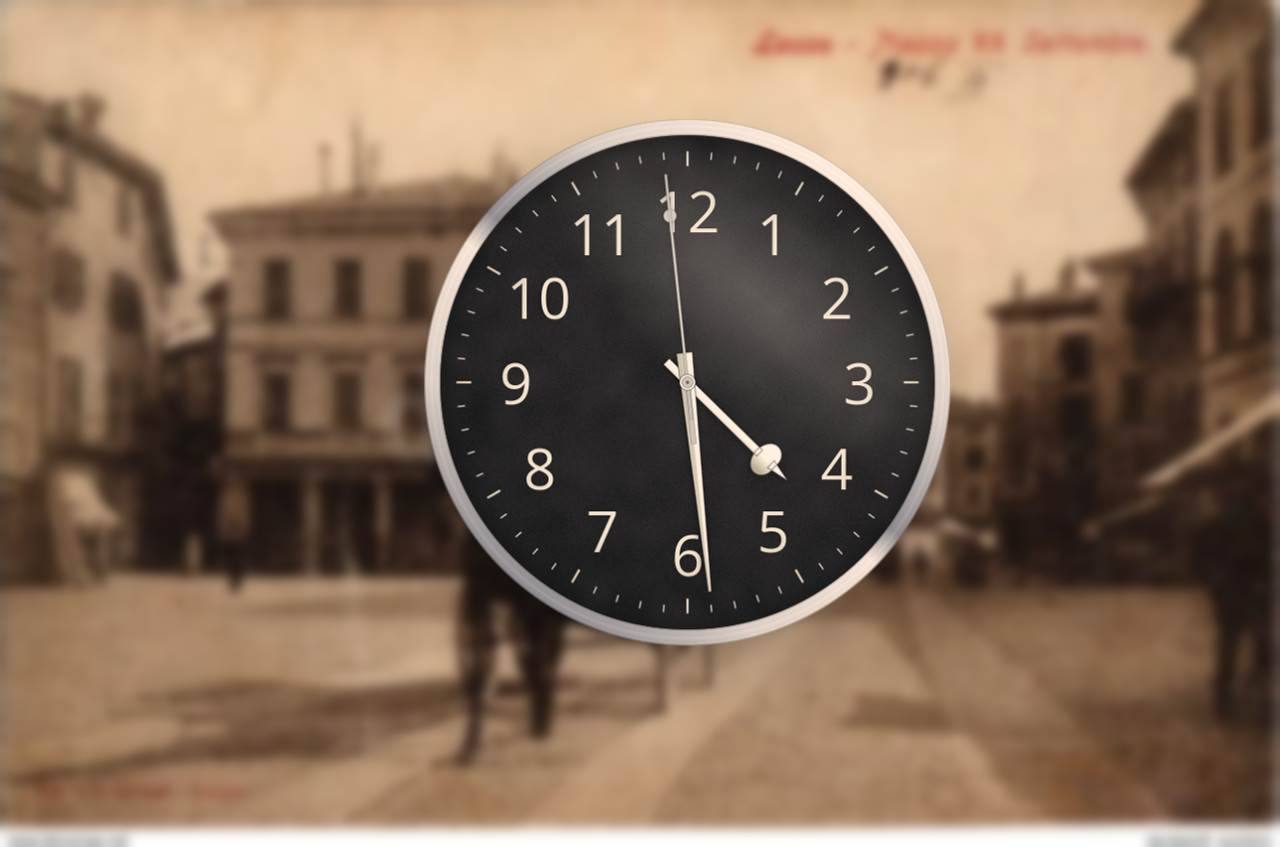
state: 4:28:59
